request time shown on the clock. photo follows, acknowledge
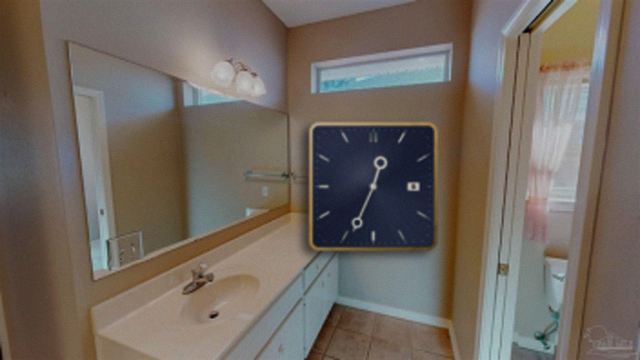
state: 12:34
